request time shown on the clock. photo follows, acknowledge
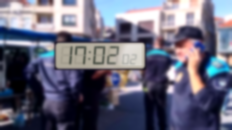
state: 17:02
